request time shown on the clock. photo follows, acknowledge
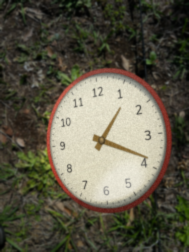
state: 1:19
